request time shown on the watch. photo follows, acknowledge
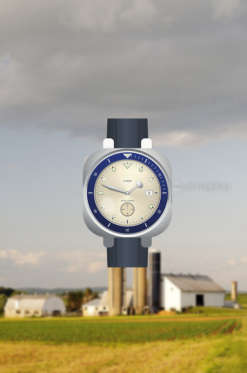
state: 1:48
